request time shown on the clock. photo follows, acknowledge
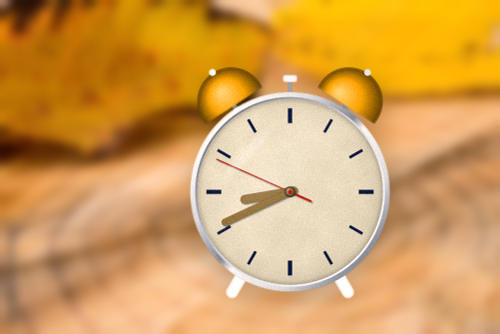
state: 8:40:49
